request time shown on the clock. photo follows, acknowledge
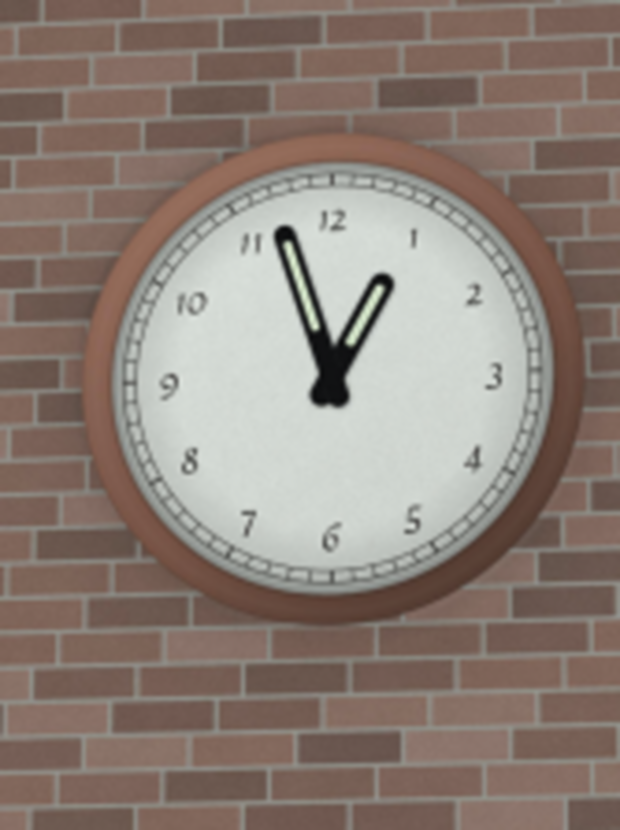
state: 12:57
